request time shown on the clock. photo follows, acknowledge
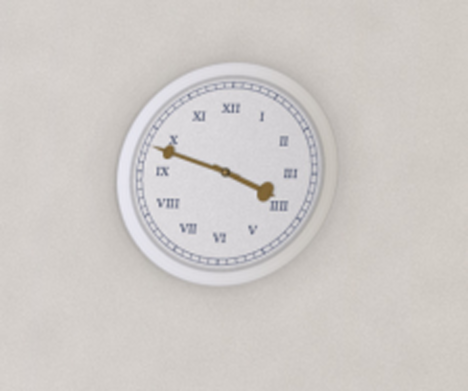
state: 3:48
